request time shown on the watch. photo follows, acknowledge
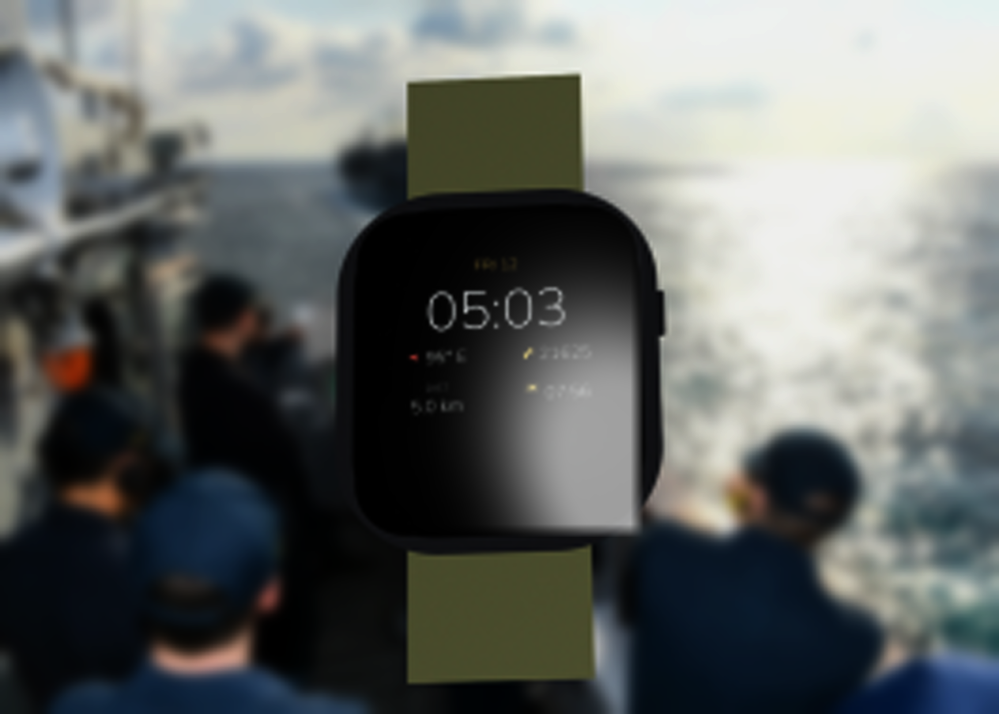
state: 5:03
